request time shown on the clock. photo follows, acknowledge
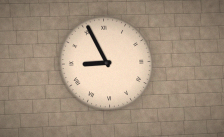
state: 8:56
